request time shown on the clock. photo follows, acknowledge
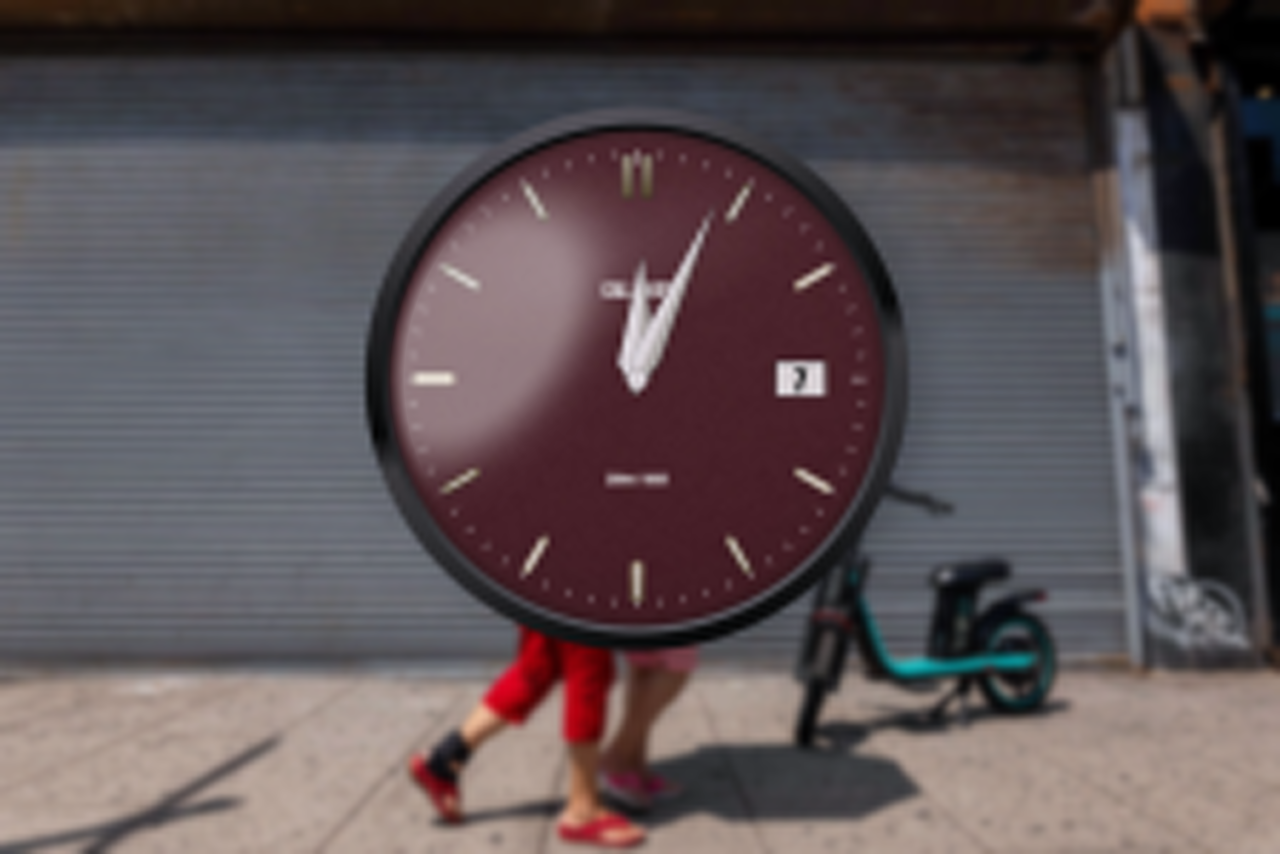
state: 12:04
